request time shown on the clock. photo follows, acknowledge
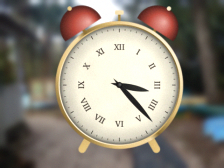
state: 3:23
